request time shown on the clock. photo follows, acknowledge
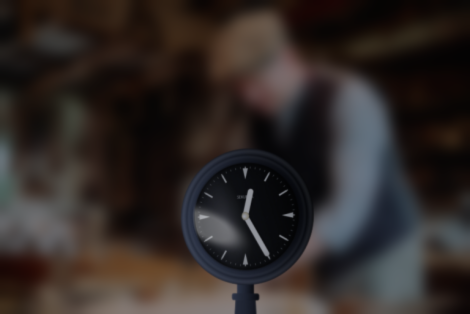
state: 12:25
